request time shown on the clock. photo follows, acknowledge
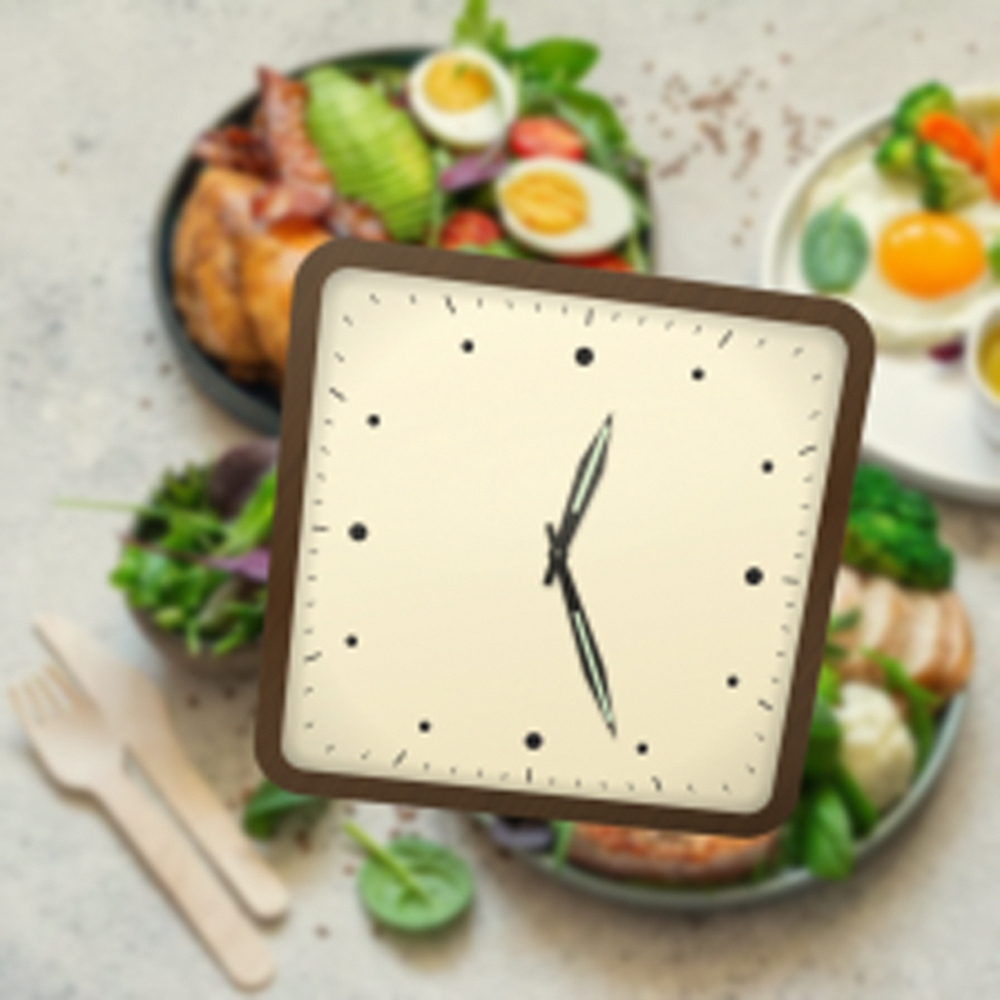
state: 12:26
